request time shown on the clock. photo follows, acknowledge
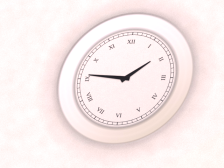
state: 1:46
